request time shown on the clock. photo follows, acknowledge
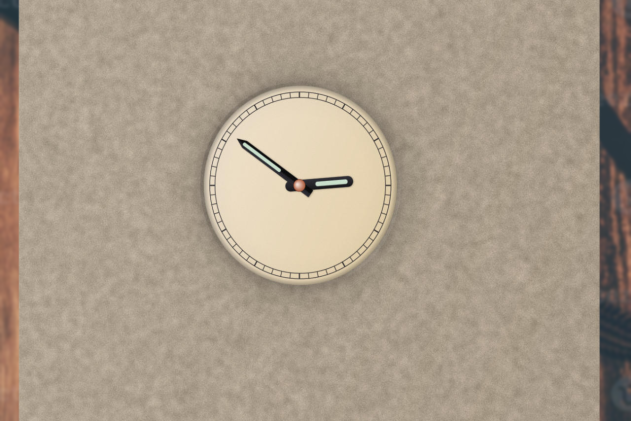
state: 2:51
